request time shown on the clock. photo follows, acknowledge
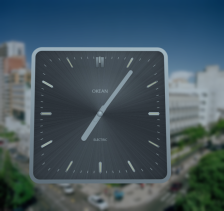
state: 7:06
